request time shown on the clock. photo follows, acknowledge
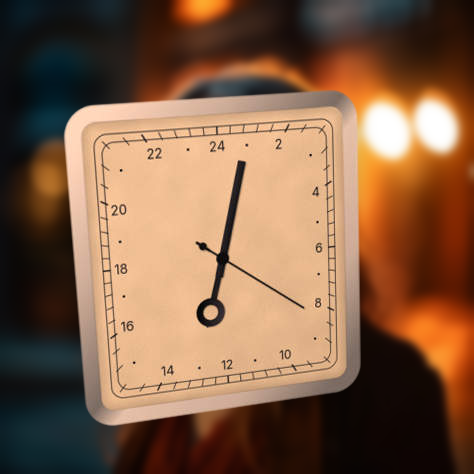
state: 13:02:21
